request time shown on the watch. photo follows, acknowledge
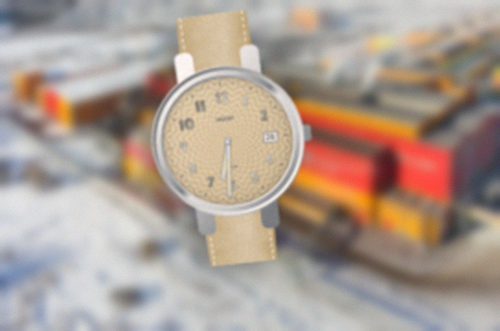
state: 6:31
